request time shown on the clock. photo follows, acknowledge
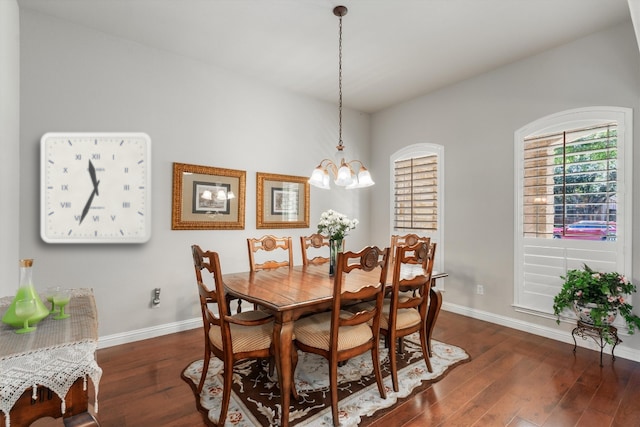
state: 11:34
